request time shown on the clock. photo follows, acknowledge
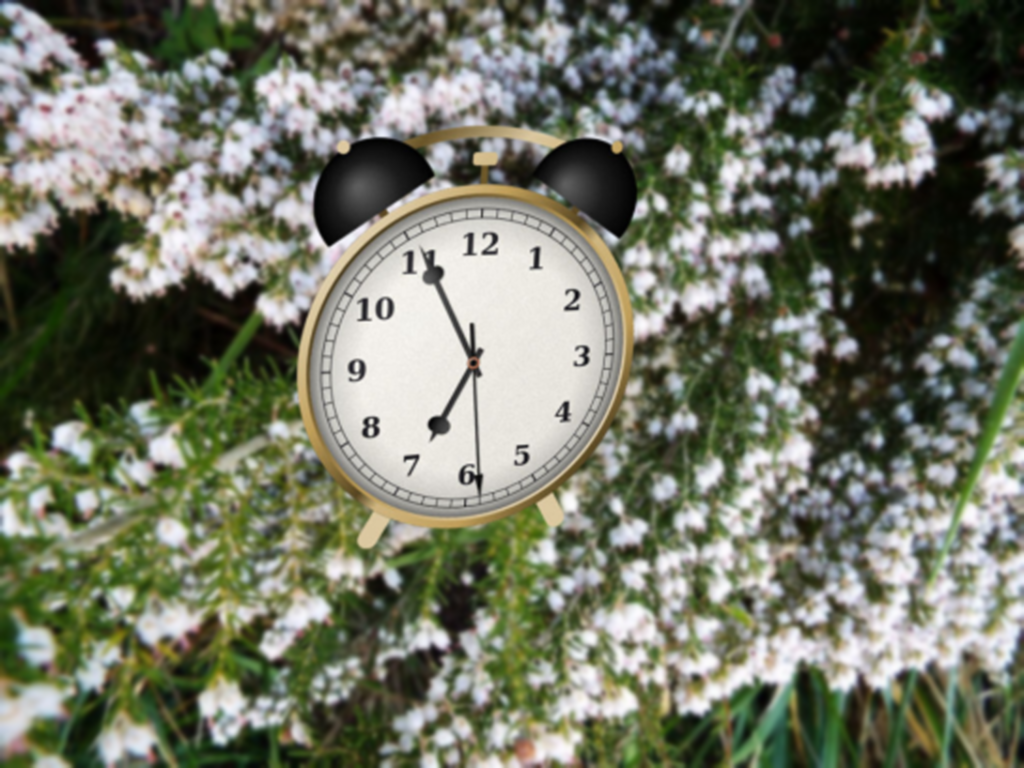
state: 6:55:29
